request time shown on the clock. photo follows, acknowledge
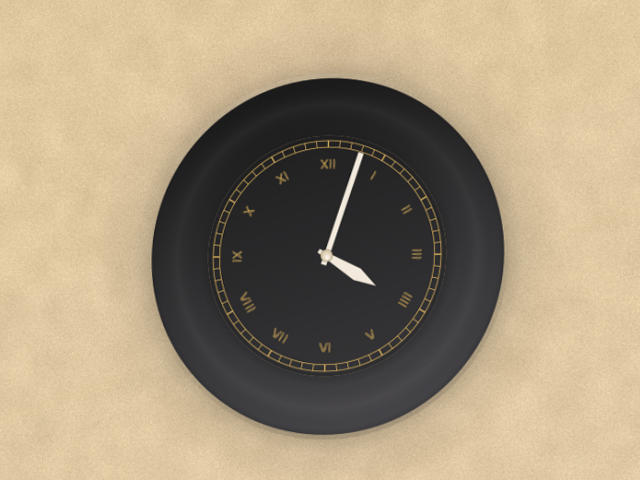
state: 4:03
